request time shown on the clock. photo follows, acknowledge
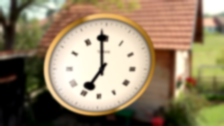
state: 6:59
